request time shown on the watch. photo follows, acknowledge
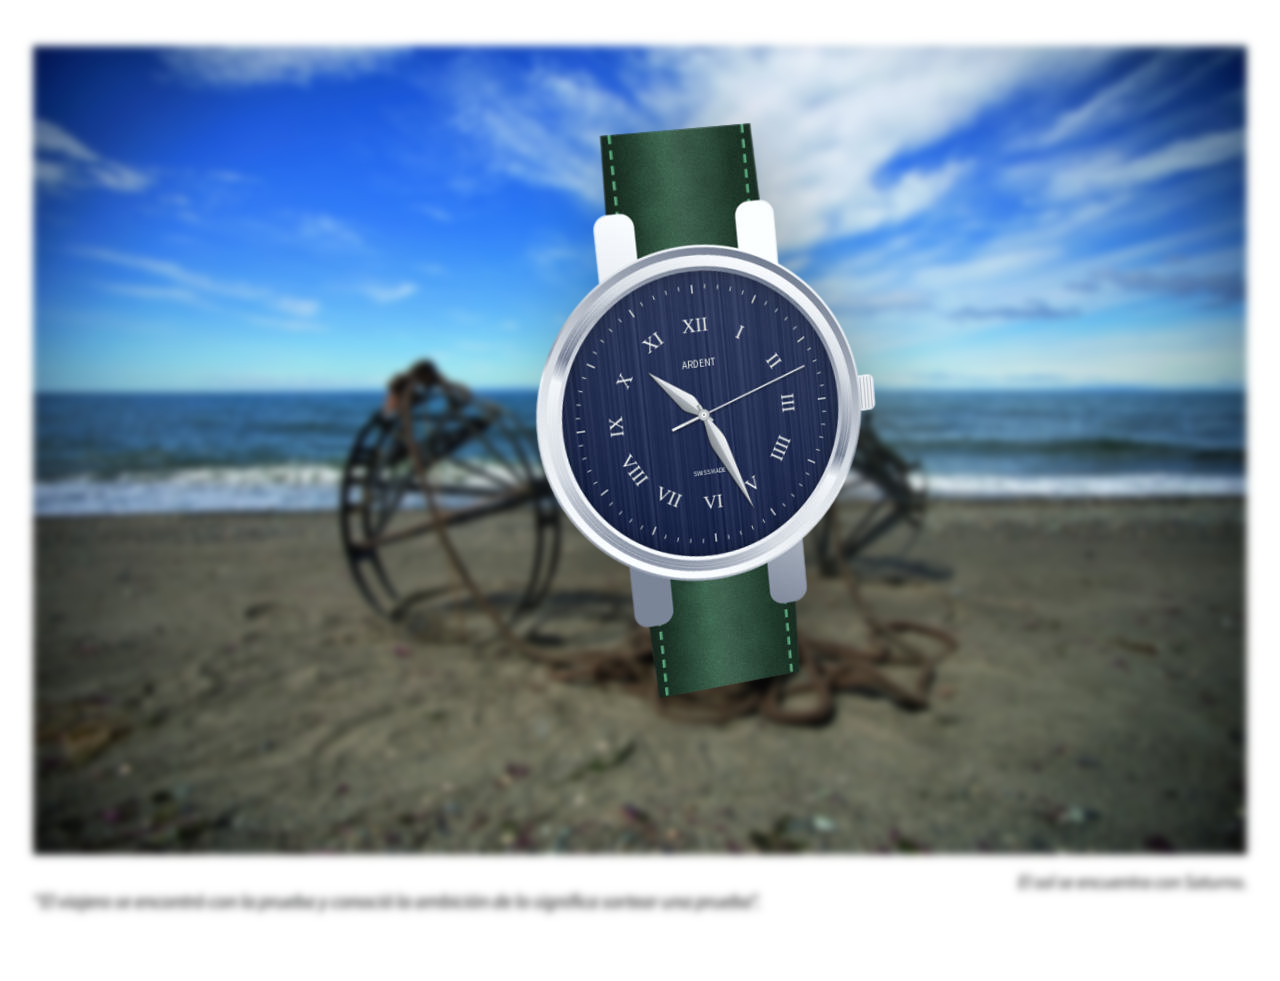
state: 10:26:12
